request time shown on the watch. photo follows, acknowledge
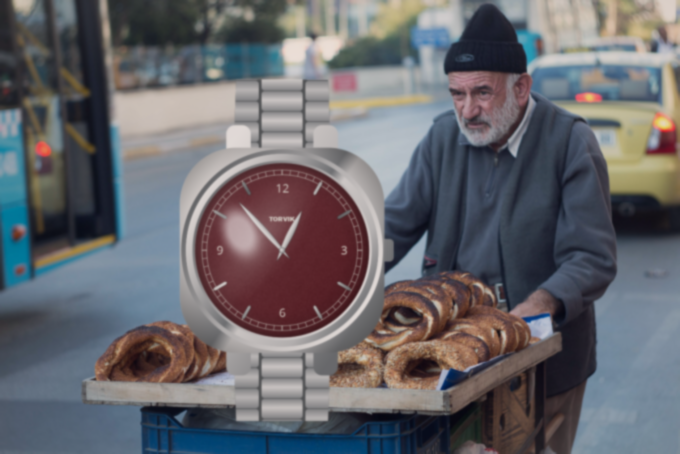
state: 12:53
